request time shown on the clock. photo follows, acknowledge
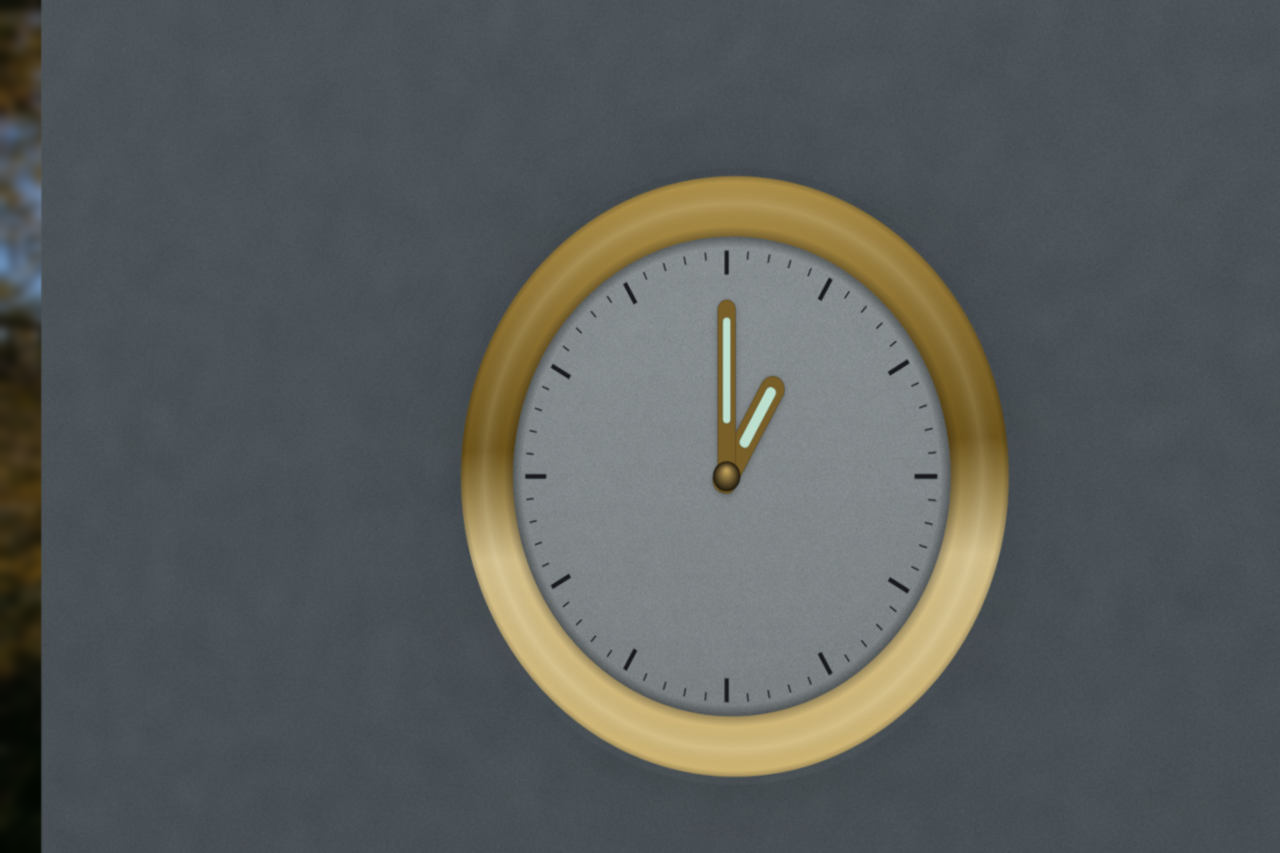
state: 1:00
